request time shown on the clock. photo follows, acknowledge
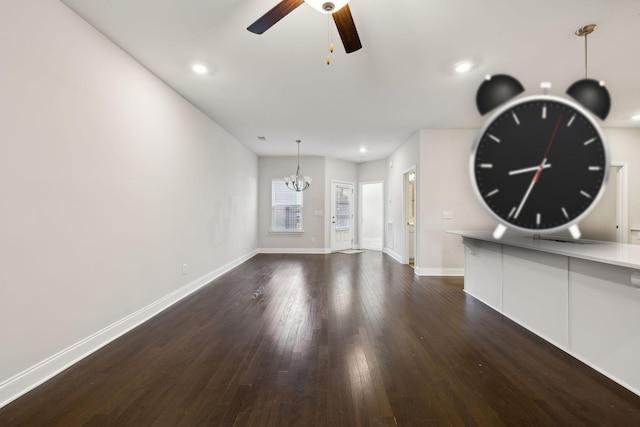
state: 8:34:03
